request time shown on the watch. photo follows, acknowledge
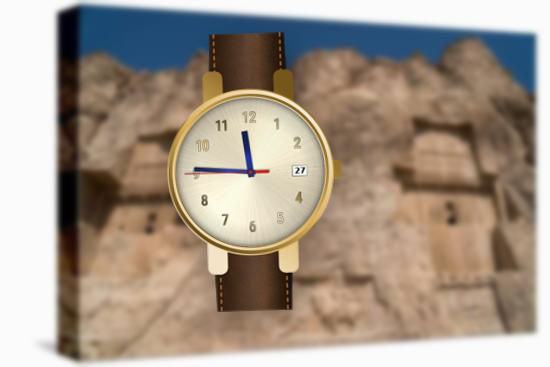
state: 11:45:45
